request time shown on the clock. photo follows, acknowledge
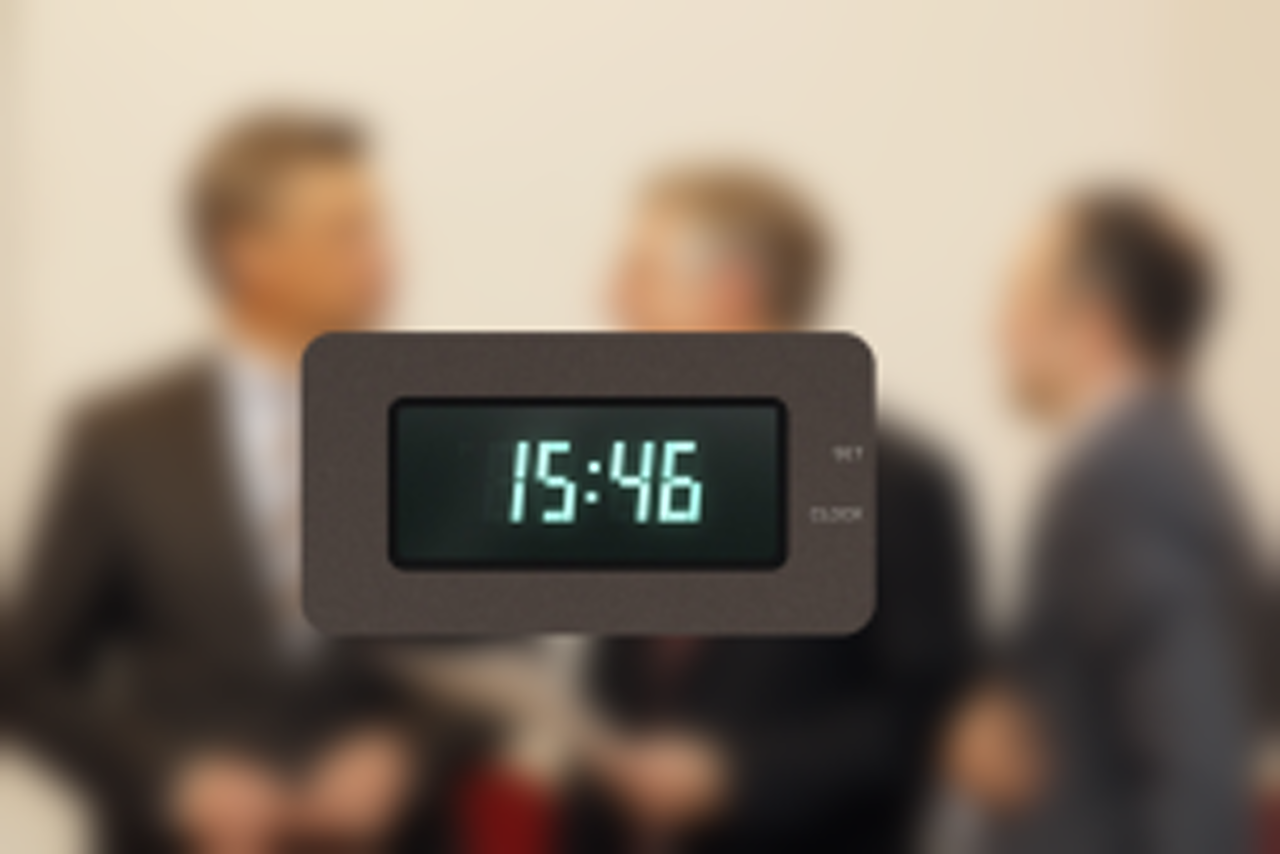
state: 15:46
